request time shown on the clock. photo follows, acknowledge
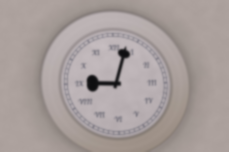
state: 9:03
